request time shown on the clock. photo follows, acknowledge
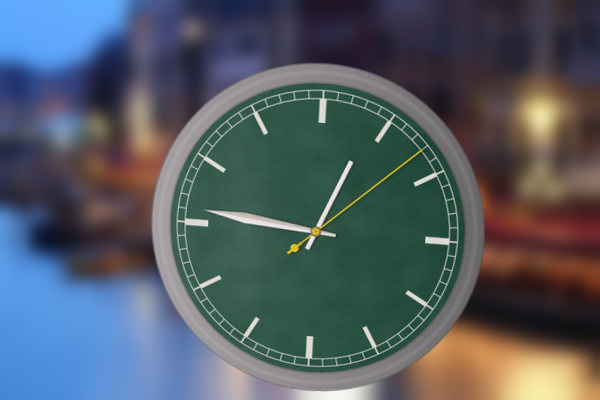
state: 12:46:08
